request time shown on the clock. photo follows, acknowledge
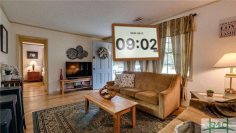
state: 9:02
